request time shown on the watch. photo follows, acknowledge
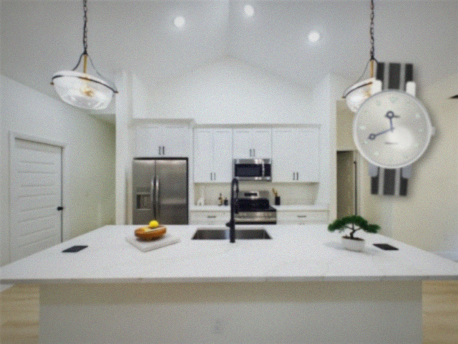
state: 11:41
